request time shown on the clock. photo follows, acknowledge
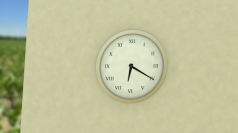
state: 6:20
